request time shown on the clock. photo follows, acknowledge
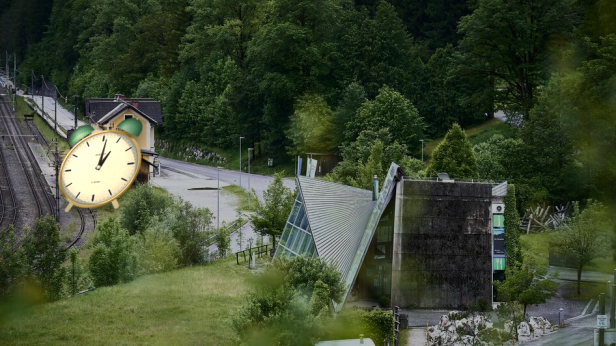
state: 1:01
